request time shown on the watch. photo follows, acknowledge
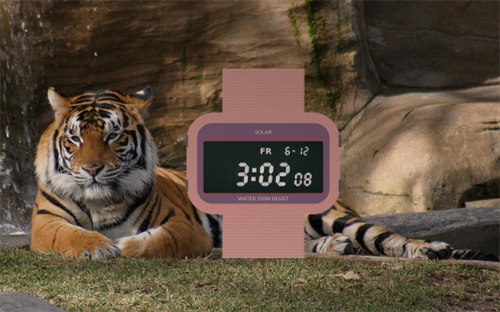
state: 3:02:08
